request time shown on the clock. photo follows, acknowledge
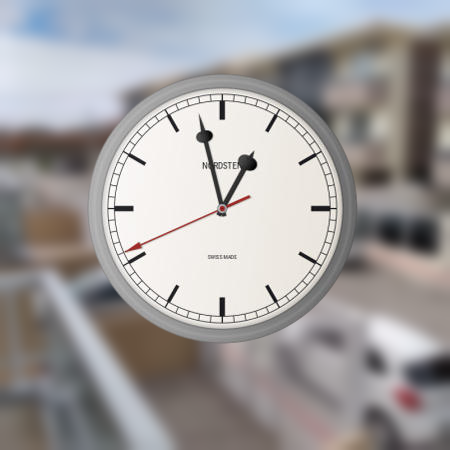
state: 12:57:41
